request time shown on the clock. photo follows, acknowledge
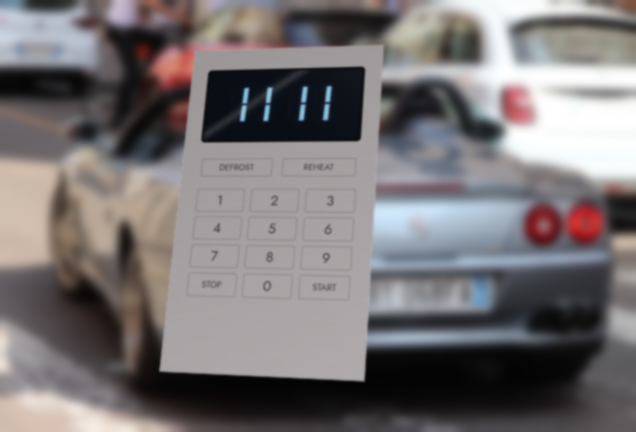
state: 11:11
